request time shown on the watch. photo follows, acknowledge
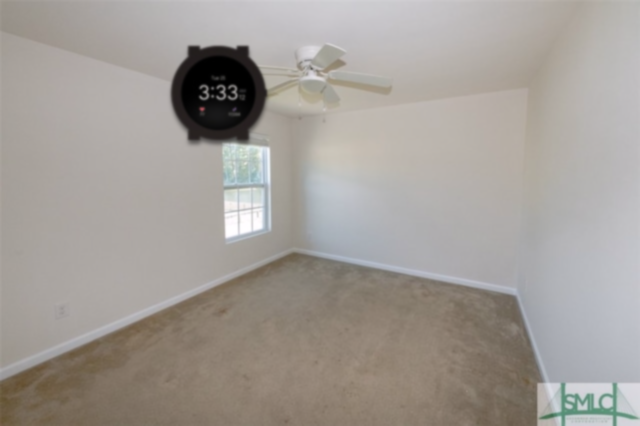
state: 3:33
